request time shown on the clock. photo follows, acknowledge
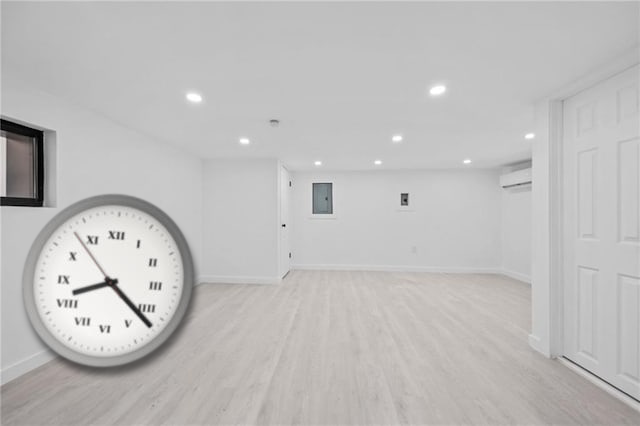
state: 8:21:53
